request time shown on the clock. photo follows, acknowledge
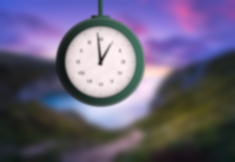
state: 12:59
